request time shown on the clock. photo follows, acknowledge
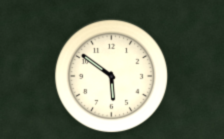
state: 5:51
